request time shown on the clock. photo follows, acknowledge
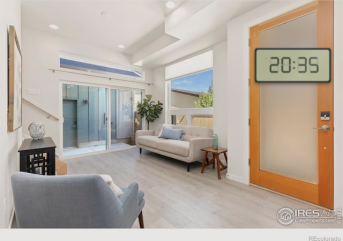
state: 20:35
